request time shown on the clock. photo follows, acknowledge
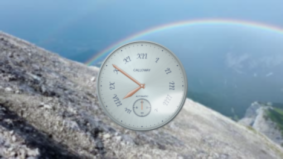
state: 7:51
